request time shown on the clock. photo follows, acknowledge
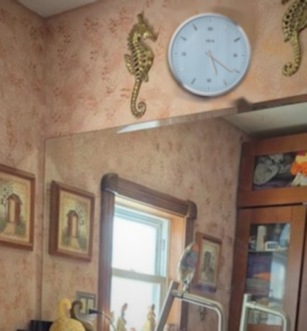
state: 5:21
